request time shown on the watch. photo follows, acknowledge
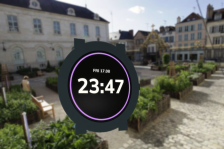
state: 23:47
